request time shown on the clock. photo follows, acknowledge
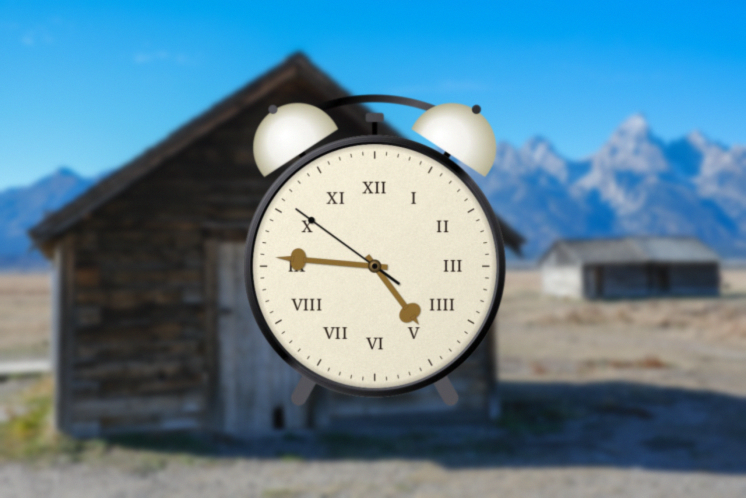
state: 4:45:51
